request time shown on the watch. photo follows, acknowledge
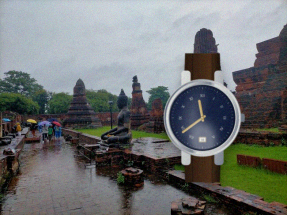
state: 11:39
